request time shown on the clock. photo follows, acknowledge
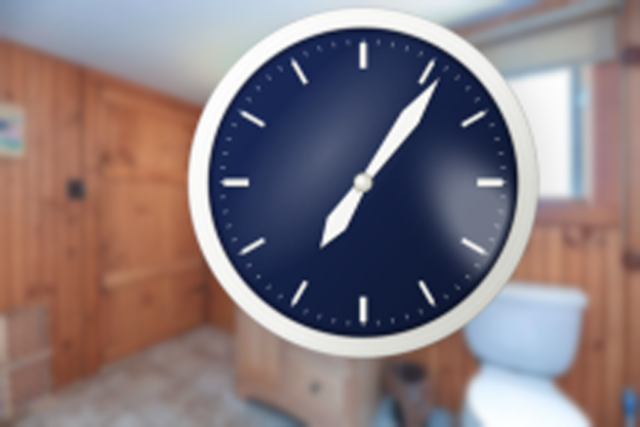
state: 7:06
